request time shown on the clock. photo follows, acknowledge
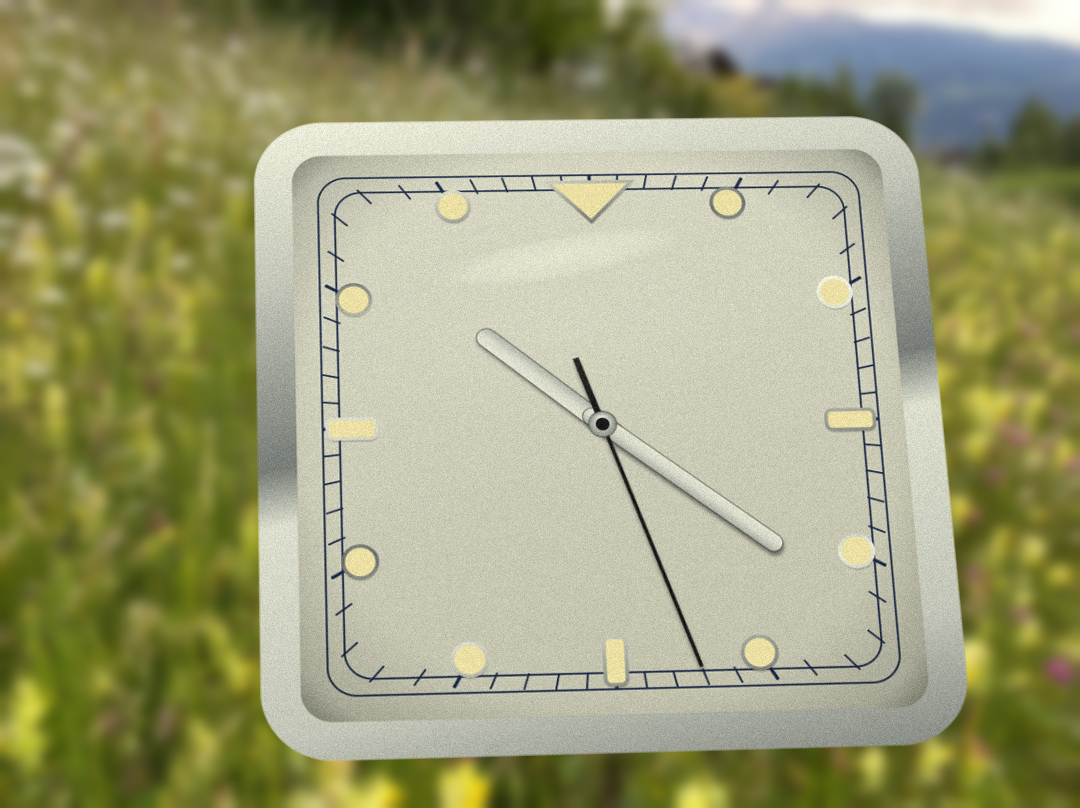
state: 10:21:27
